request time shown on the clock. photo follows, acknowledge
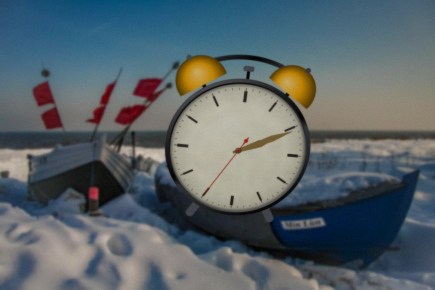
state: 2:10:35
